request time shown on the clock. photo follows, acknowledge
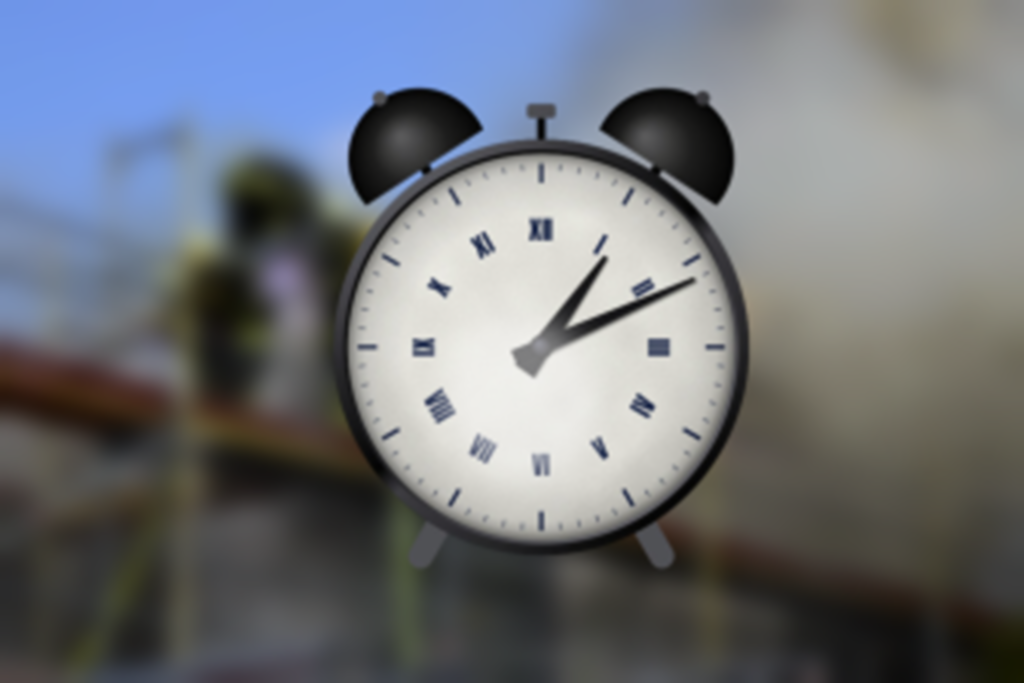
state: 1:11
